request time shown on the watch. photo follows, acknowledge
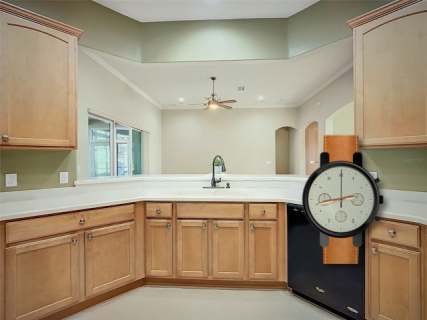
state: 2:43
